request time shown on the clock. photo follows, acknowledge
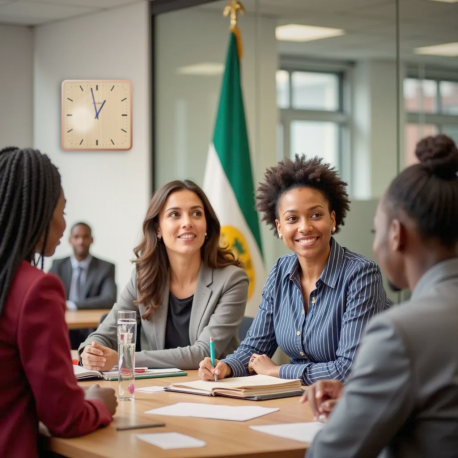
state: 12:58
